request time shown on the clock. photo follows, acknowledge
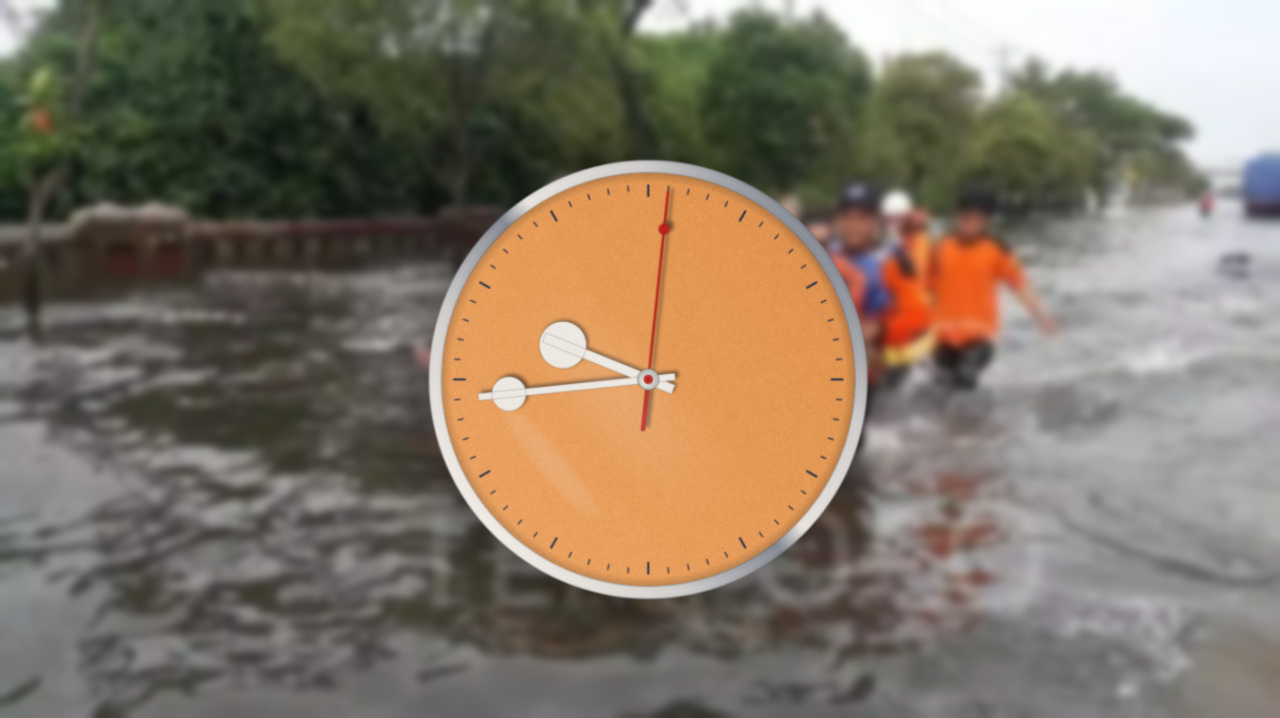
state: 9:44:01
